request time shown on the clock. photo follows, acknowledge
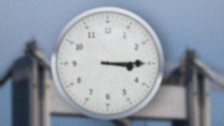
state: 3:15
